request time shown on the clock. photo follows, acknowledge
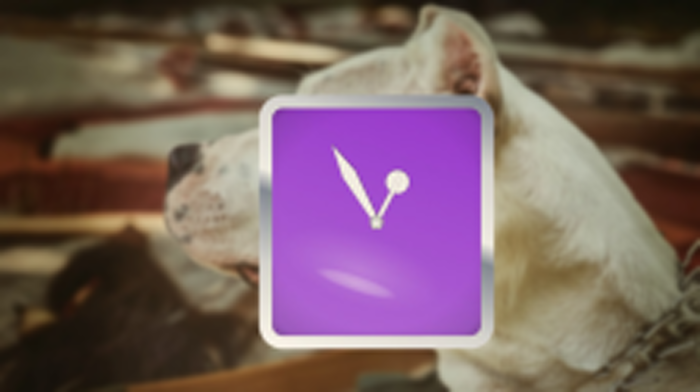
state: 12:55
